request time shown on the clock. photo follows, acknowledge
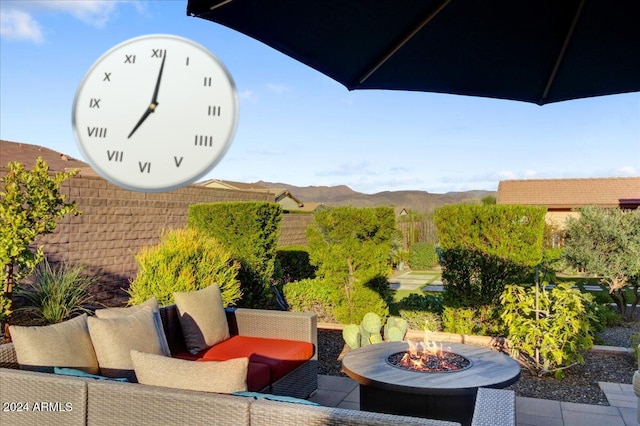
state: 7:01
